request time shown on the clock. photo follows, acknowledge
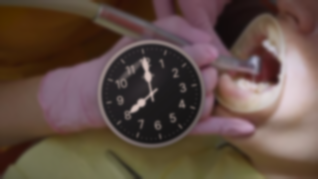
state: 8:00
